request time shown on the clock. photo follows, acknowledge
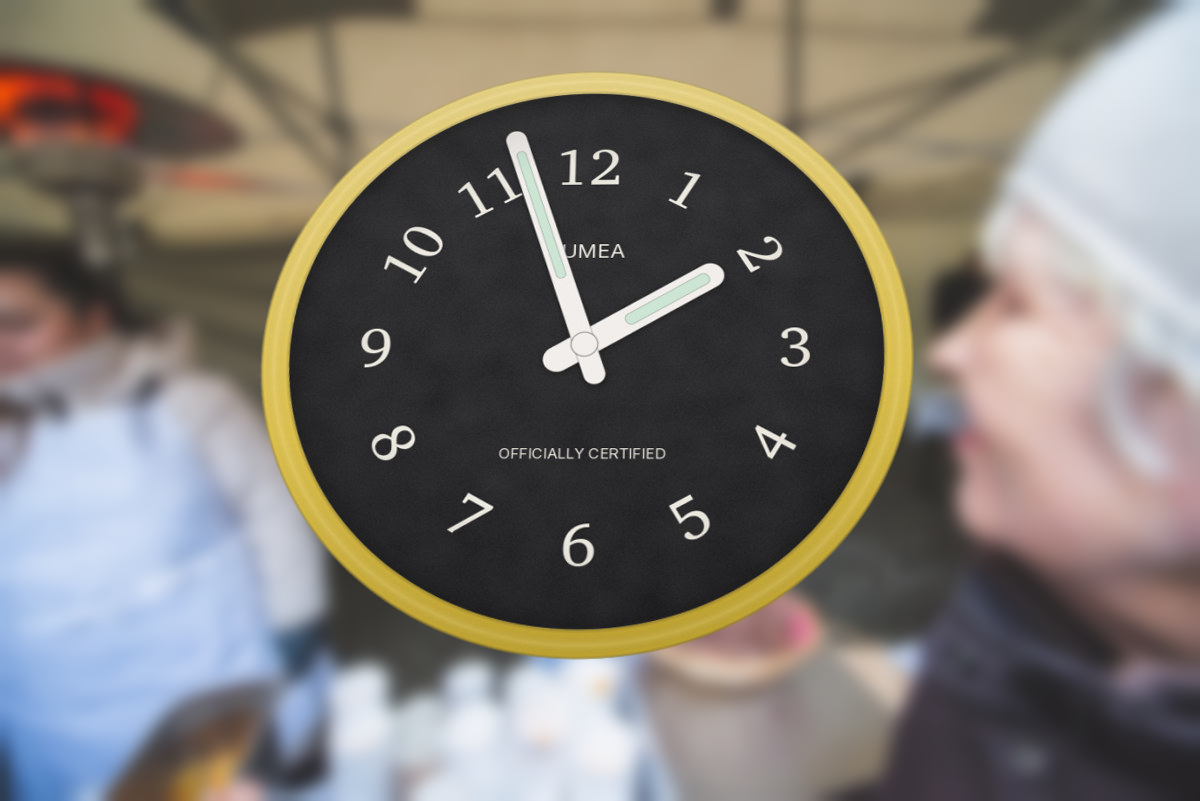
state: 1:57
